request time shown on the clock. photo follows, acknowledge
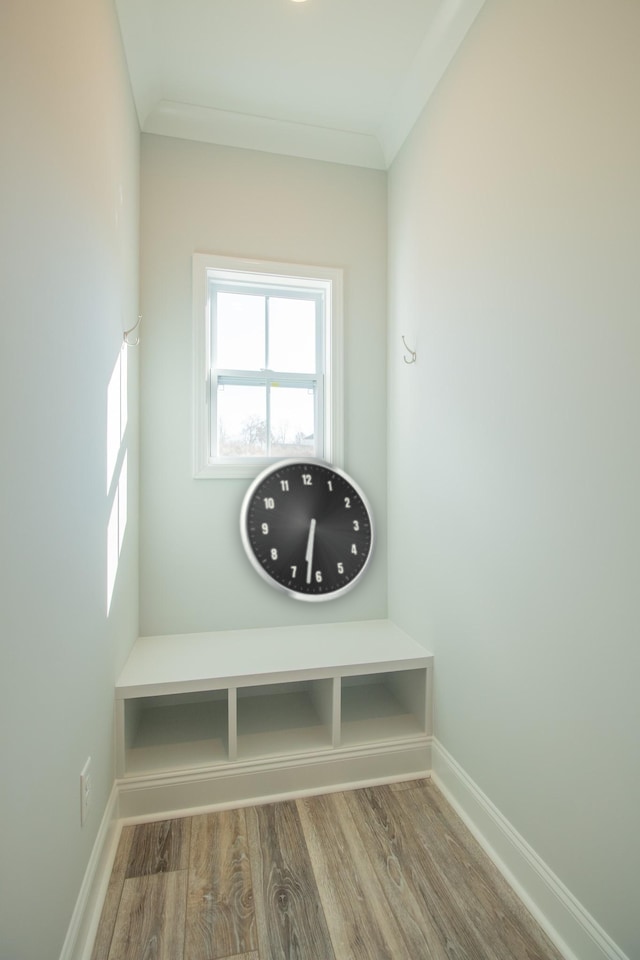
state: 6:32
